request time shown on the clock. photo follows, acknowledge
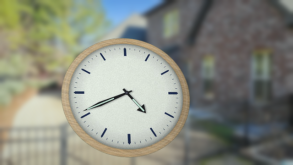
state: 4:41
